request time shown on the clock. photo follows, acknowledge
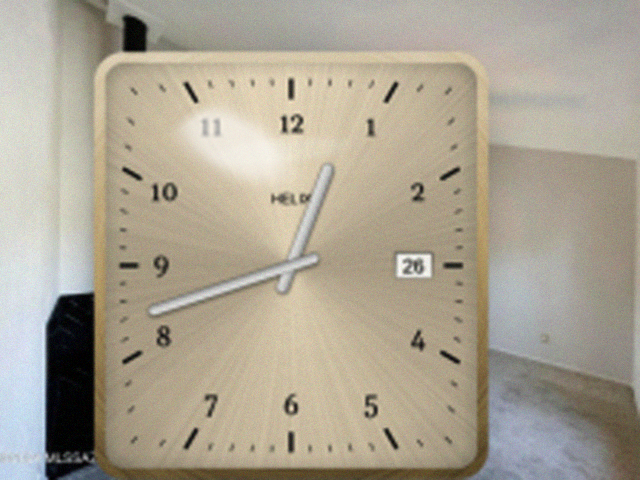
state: 12:42
